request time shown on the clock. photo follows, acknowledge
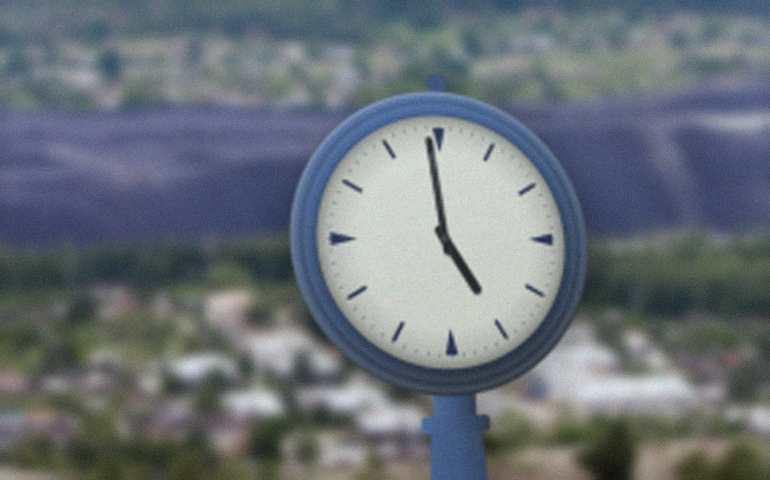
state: 4:59
